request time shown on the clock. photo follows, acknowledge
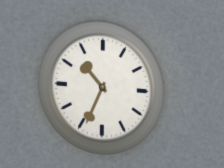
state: 10:34
